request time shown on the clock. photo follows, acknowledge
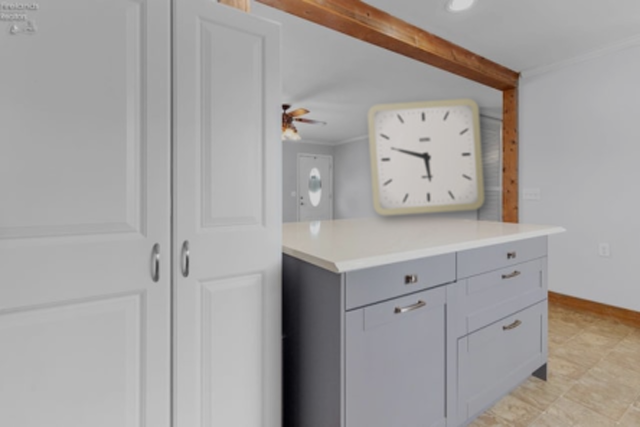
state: 5:48
